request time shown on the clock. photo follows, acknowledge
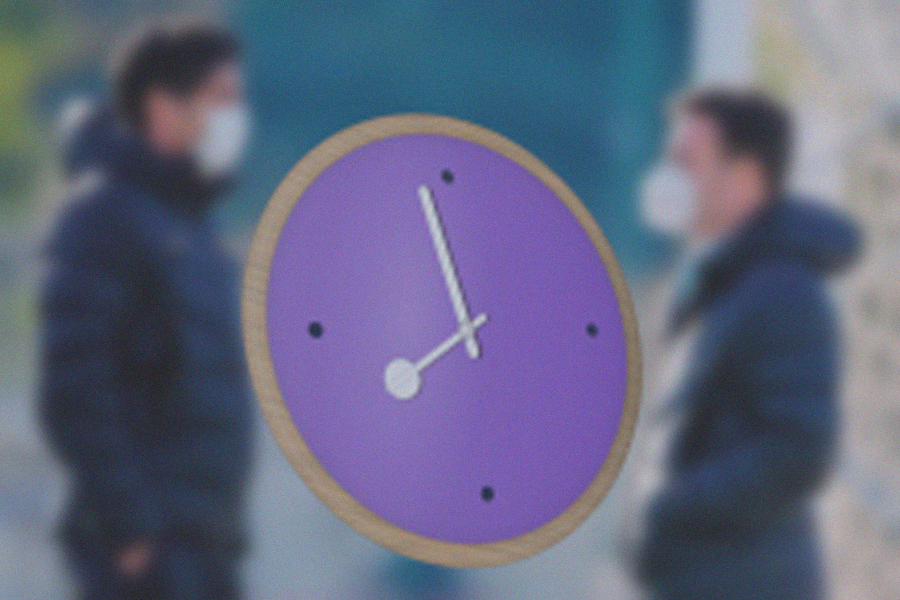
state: 7:58
